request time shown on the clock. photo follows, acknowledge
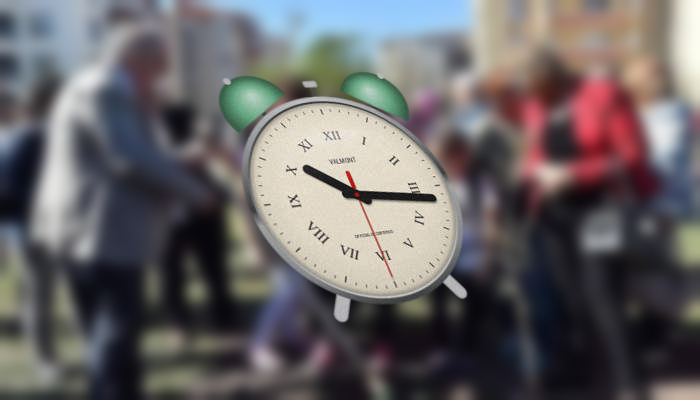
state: 10:16:30
